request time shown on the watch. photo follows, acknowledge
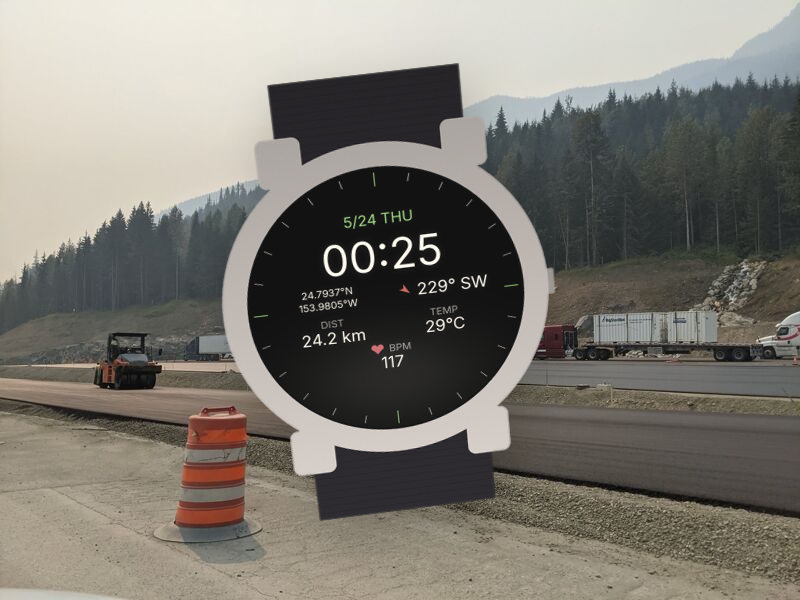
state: 0:25
